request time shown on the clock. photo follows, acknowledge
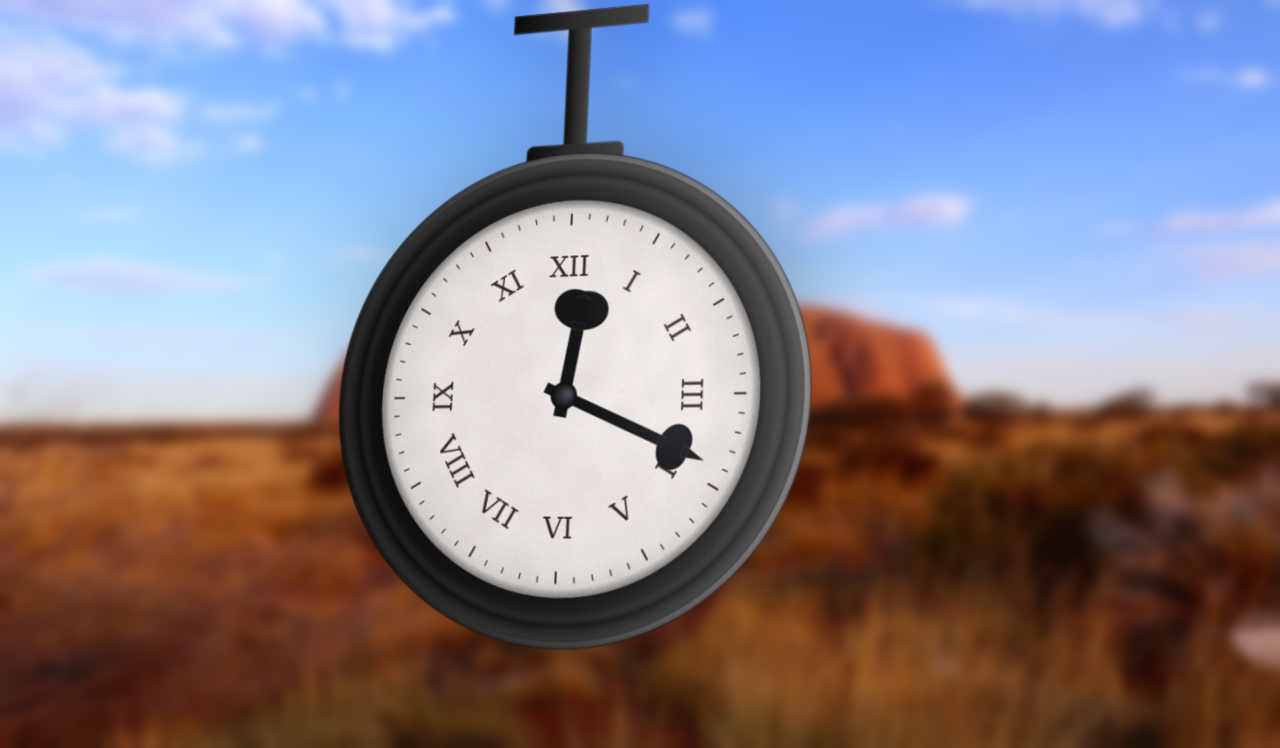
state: 12:19
